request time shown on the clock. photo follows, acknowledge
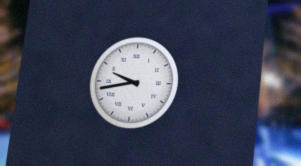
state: 9:43
